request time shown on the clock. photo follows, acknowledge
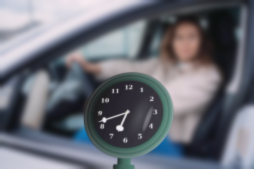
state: 6:42
